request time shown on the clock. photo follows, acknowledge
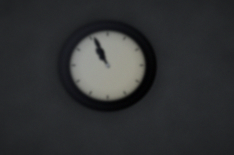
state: 10:56
